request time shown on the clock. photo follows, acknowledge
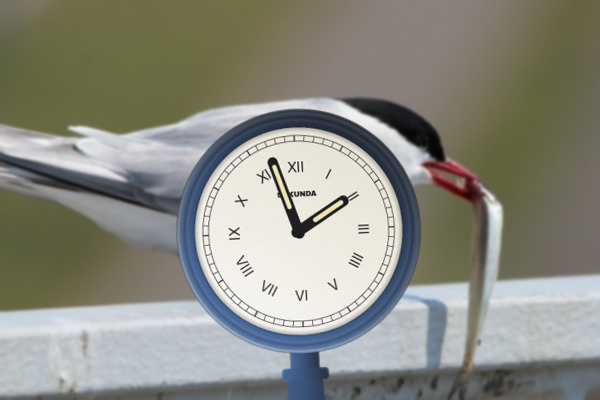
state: 1:57
